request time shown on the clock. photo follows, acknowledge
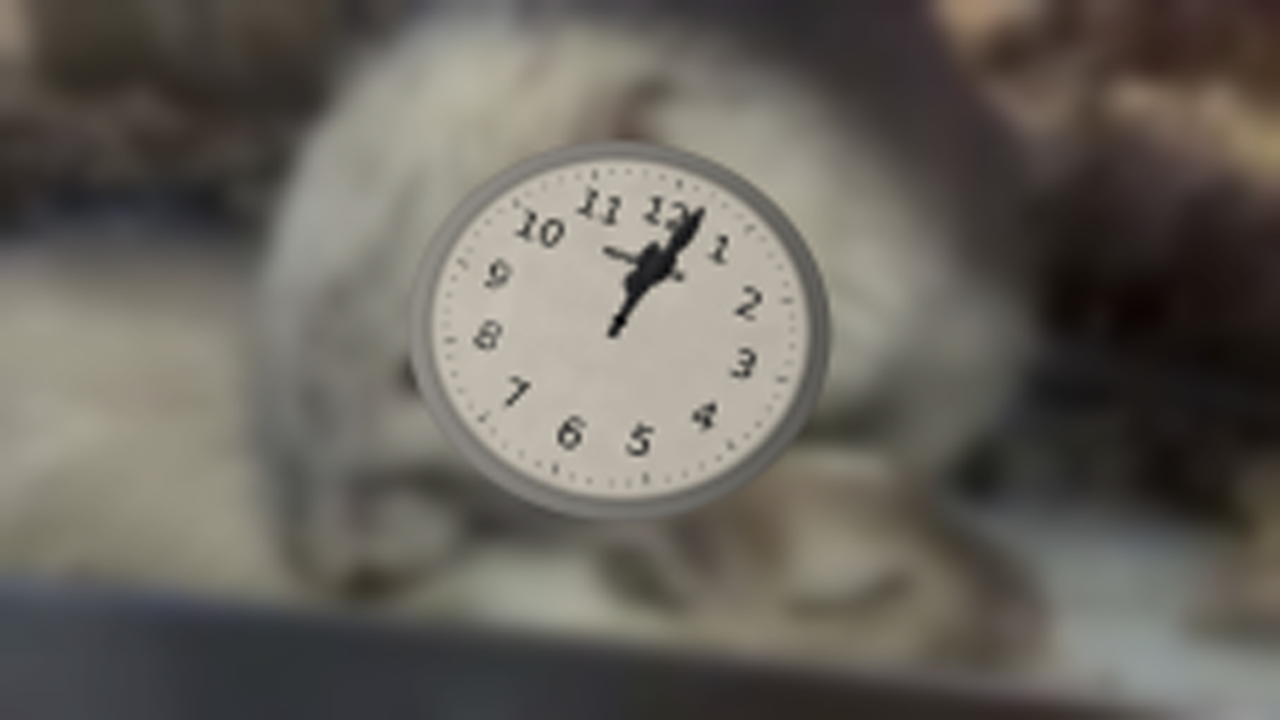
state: 12:02
